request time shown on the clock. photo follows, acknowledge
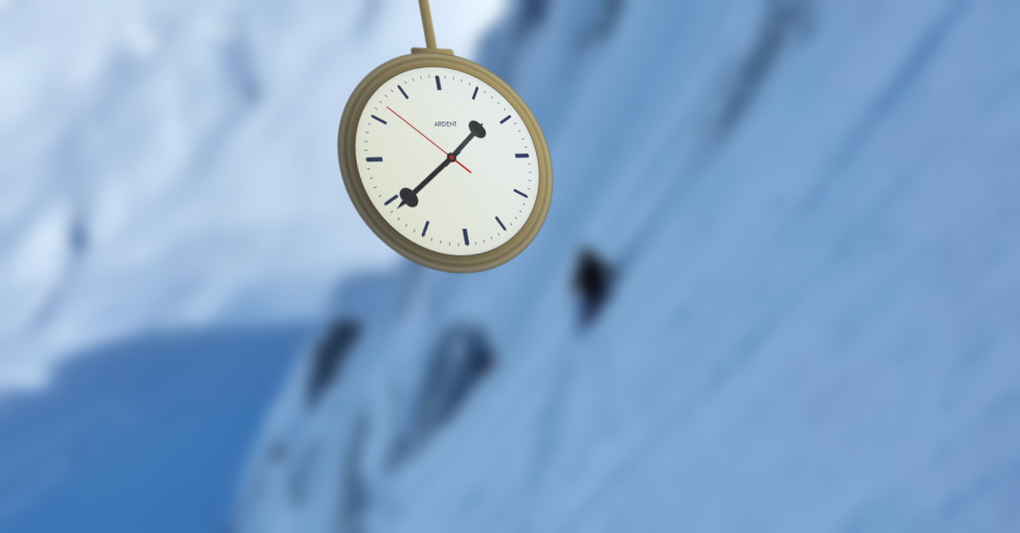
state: 1:38:52
